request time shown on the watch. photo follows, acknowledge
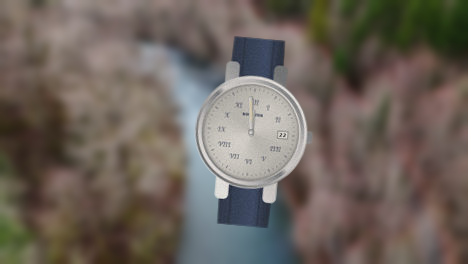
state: 11:59
